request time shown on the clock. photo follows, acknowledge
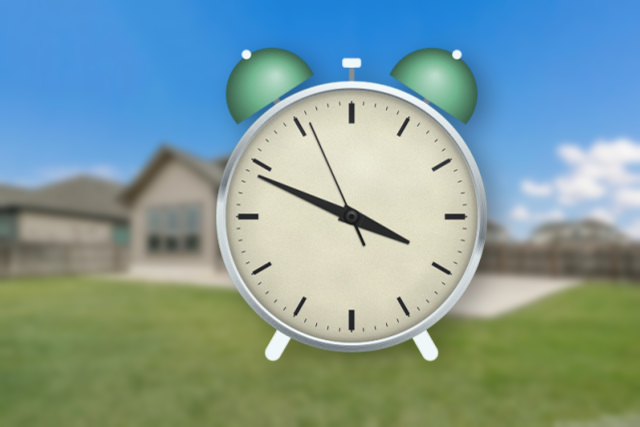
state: 3:48:56
